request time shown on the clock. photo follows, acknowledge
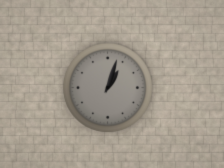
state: 1:03
